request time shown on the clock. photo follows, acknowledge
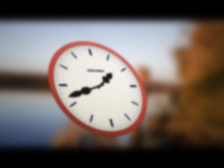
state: 1:42
